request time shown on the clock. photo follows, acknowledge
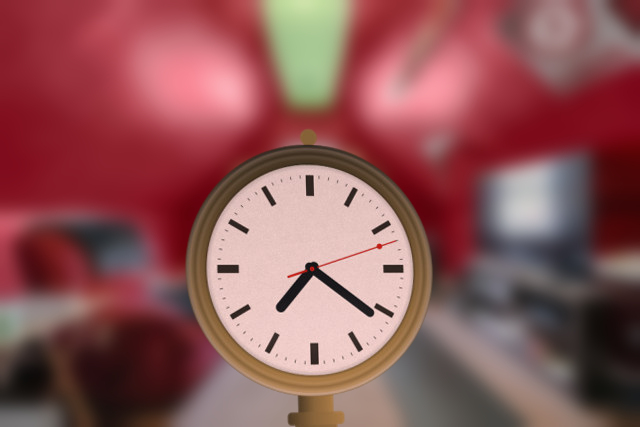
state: 7:21:12
